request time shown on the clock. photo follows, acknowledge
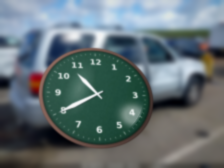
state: 10:40
